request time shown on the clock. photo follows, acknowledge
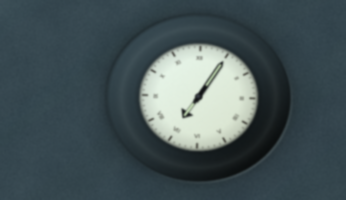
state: 7:05
